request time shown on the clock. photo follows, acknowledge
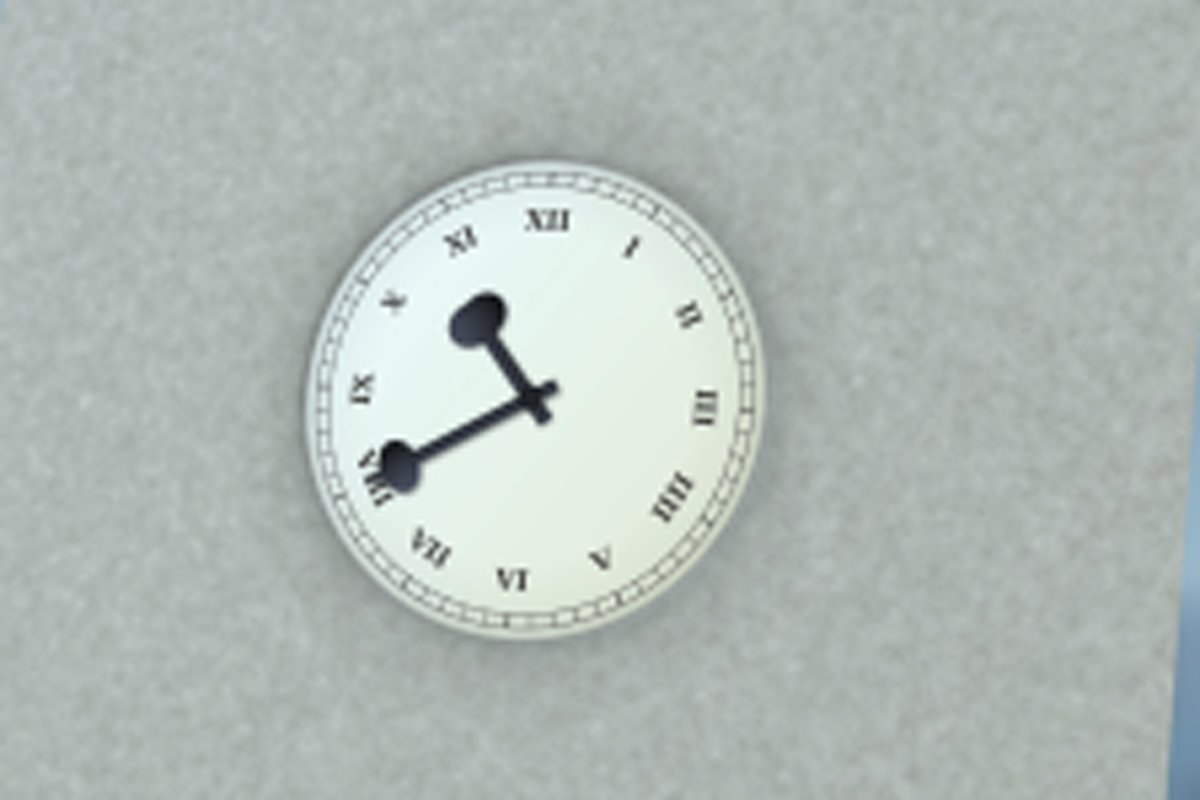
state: 10:40
